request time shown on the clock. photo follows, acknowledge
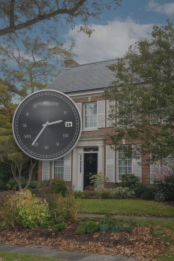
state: 2:36
